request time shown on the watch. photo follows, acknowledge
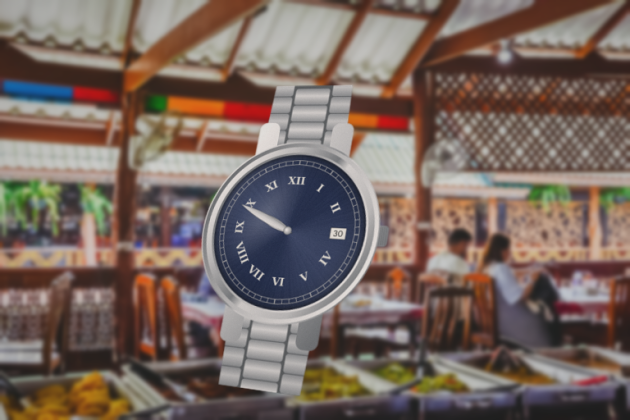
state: 9:49
